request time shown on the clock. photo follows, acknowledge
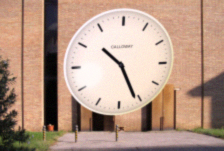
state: 10:26
